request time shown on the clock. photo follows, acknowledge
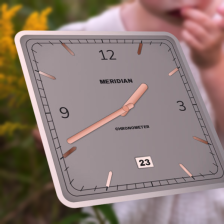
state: 1:41
